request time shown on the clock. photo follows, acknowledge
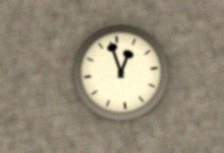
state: 12:58
